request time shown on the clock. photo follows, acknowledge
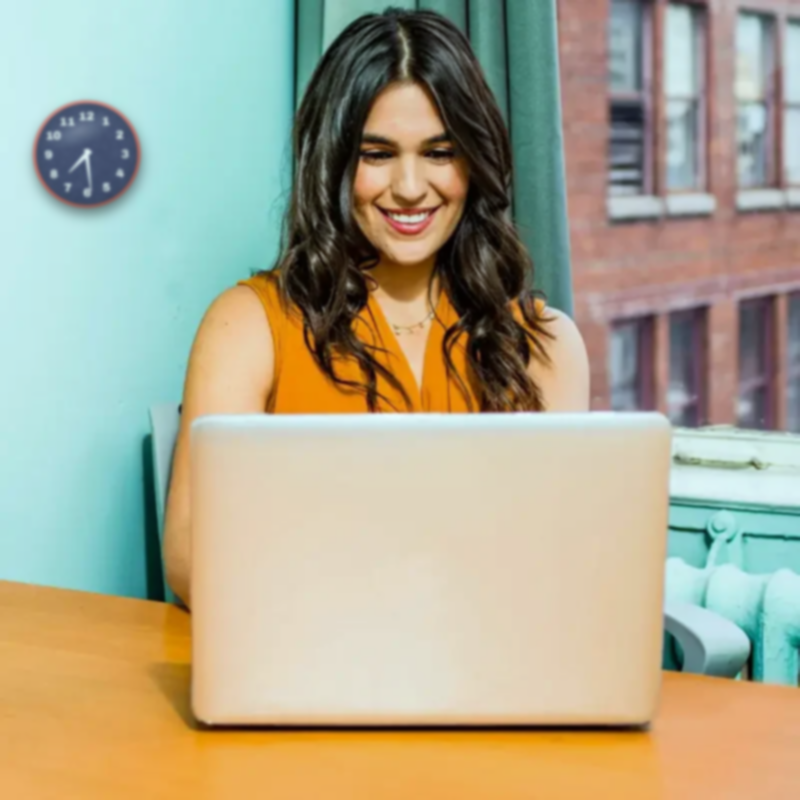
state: 7:29
